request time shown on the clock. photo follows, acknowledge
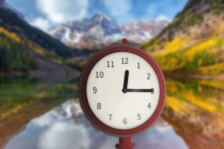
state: 12:15
